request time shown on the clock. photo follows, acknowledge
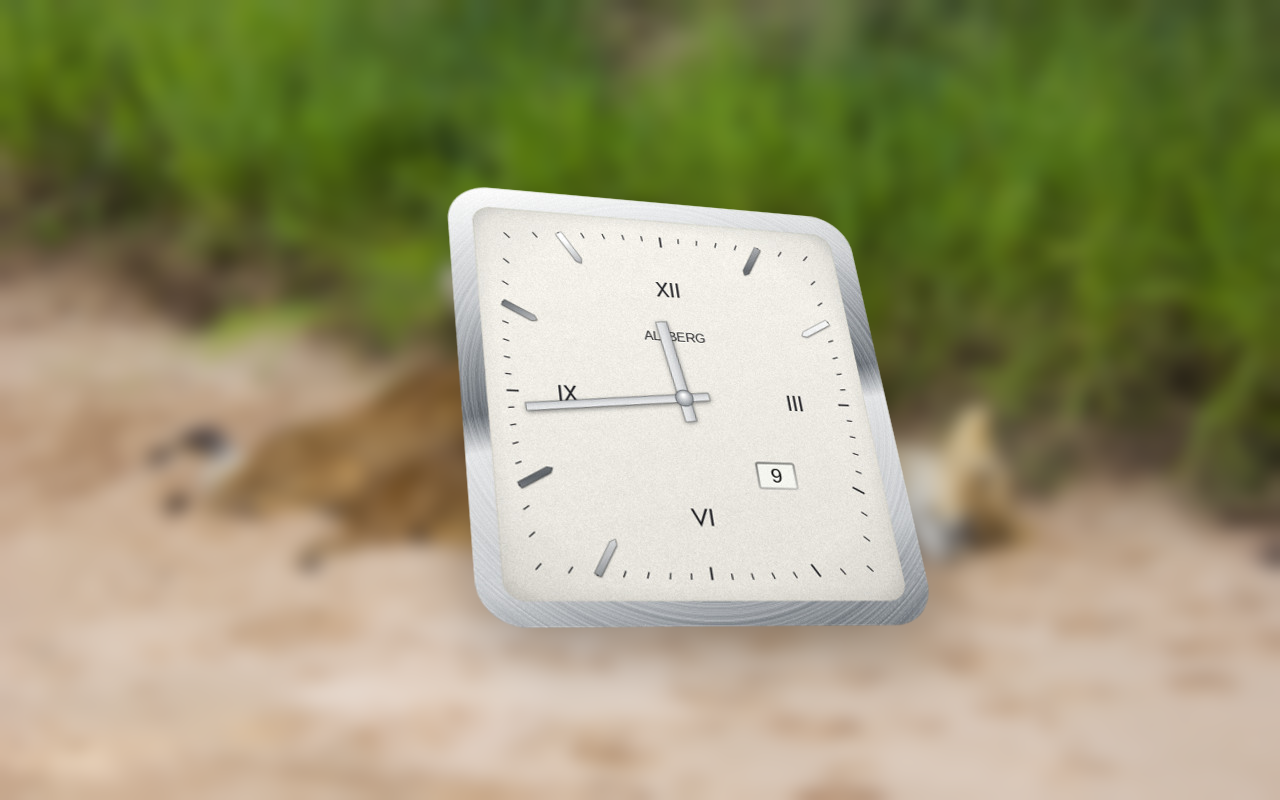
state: 11:44
